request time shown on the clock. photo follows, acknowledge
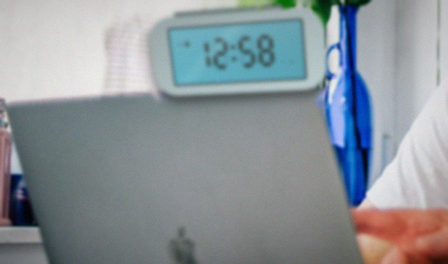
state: 12:58
